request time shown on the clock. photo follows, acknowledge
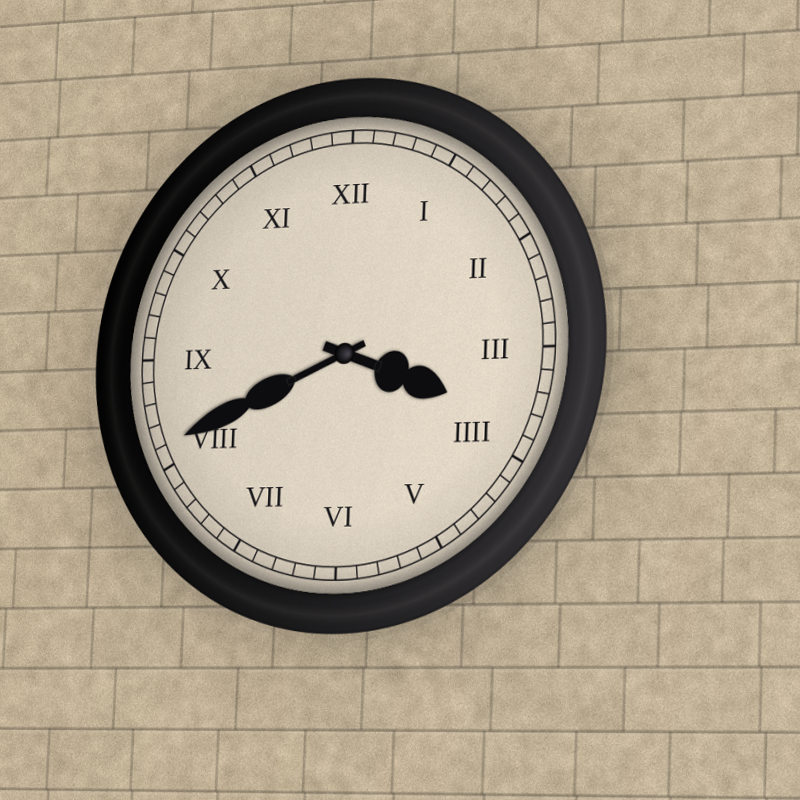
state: 3:41
